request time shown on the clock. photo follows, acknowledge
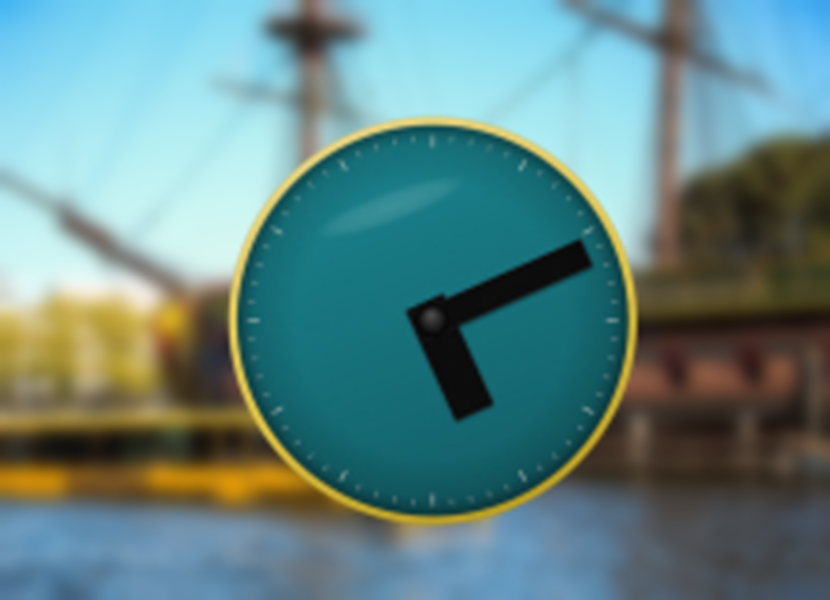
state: 5:11
